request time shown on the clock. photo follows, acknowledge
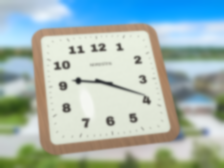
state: 9:19
